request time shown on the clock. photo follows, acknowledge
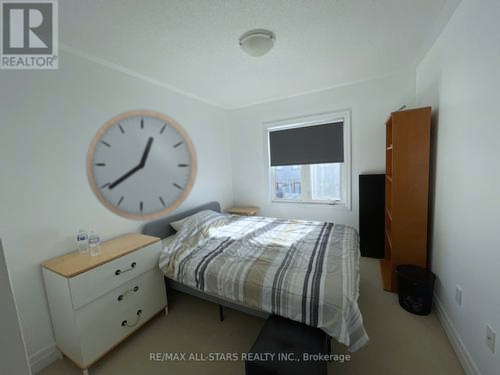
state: 12:39
